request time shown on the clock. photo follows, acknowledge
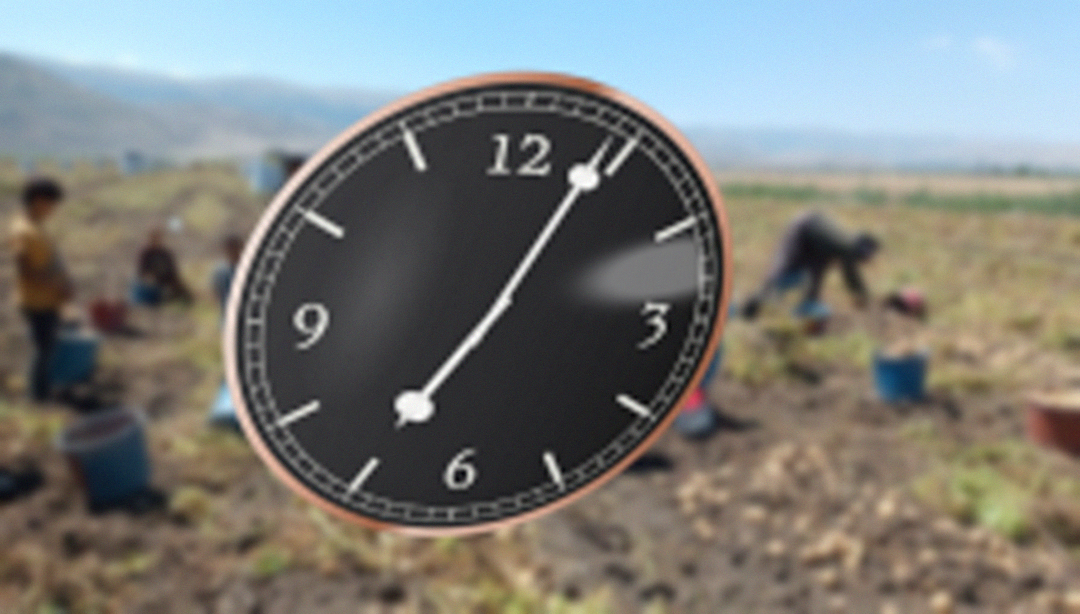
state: 7:04
